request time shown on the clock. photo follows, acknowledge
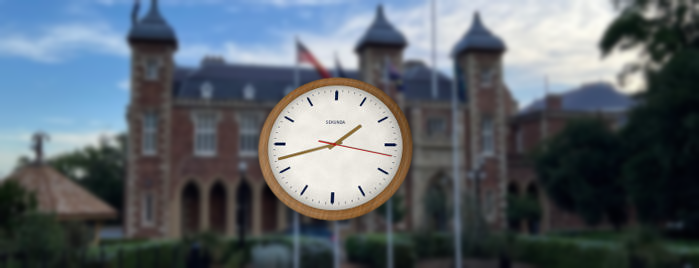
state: 1:42:17
